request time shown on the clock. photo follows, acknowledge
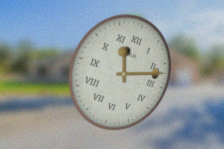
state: 11:12
